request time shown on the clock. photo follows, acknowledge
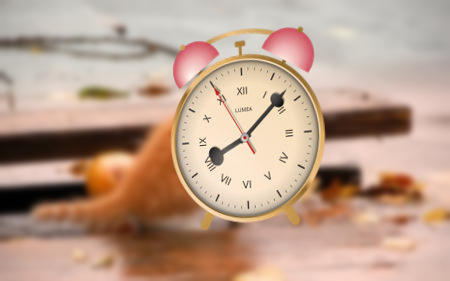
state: 8:07:55
